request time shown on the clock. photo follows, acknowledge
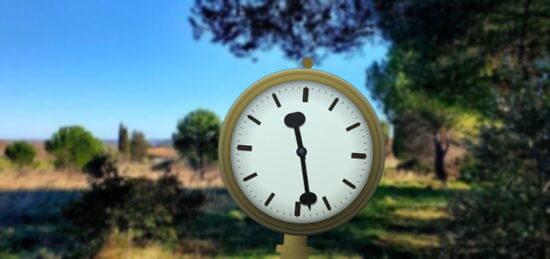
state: 11:28
